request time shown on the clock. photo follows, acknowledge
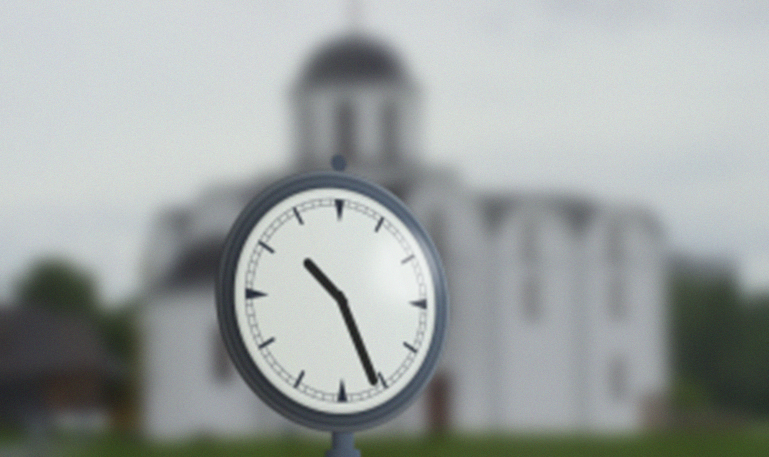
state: 10:26
